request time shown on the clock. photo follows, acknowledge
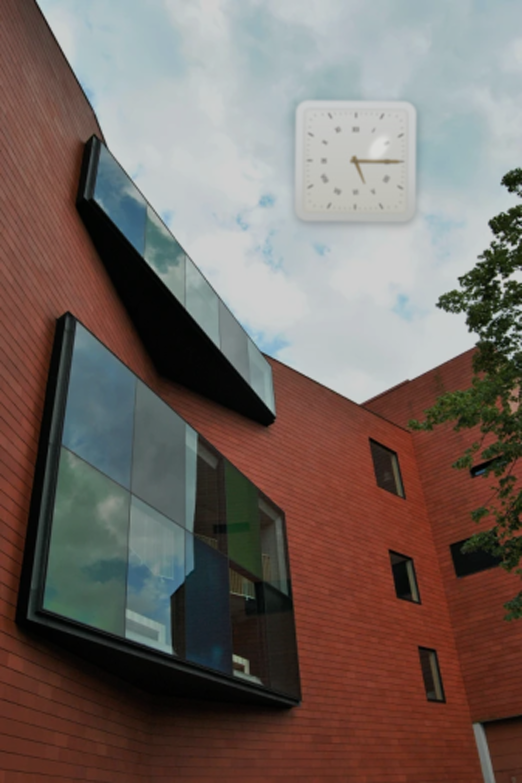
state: 5:15
